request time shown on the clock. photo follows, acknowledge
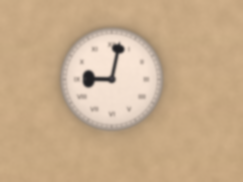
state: 9:02
